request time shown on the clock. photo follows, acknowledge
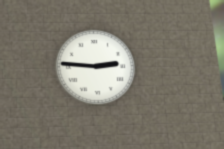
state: 2:46
